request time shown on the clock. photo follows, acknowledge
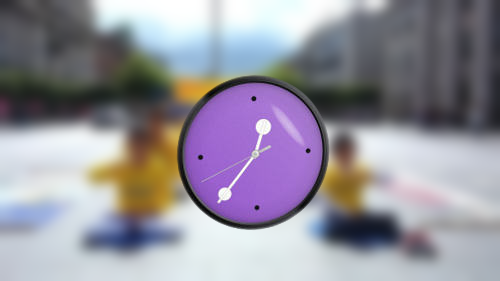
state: 12:36:41
